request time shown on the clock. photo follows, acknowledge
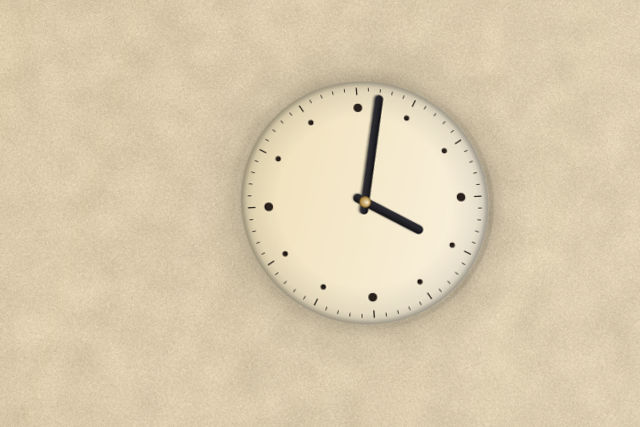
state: 4:02
